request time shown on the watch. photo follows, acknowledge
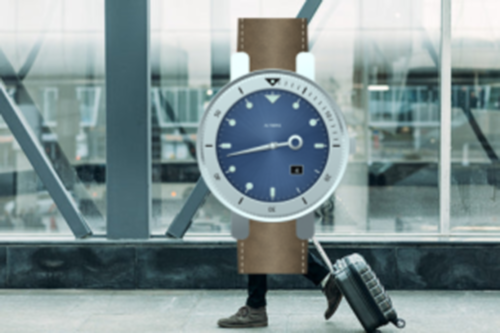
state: 2:43
